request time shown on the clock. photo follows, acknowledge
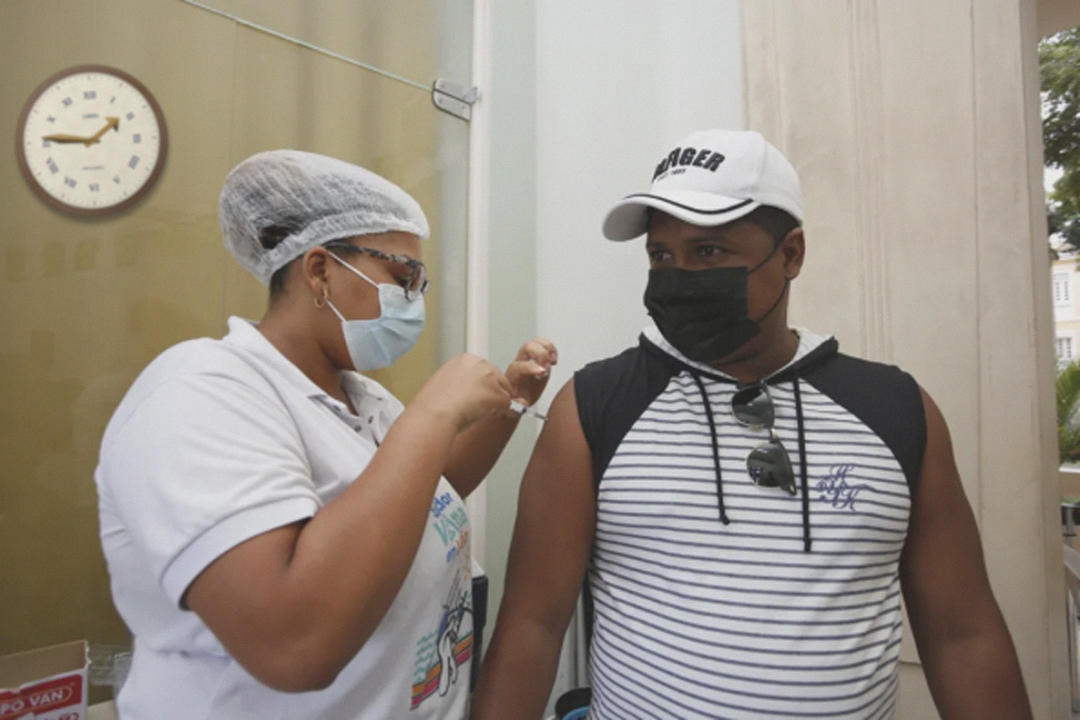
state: 1:46
